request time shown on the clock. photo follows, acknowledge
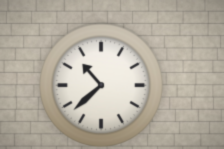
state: 10:38
